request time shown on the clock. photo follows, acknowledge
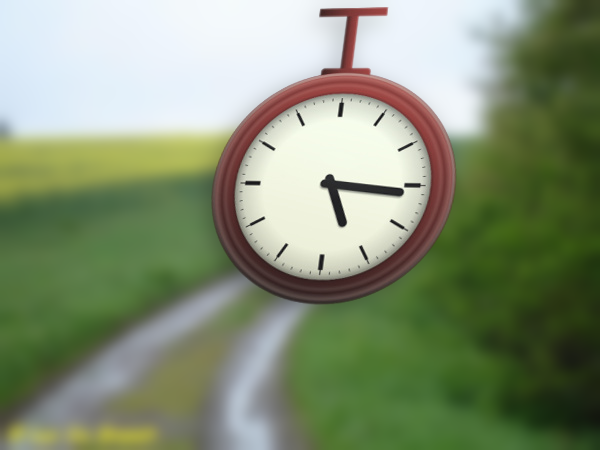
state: 5:16
